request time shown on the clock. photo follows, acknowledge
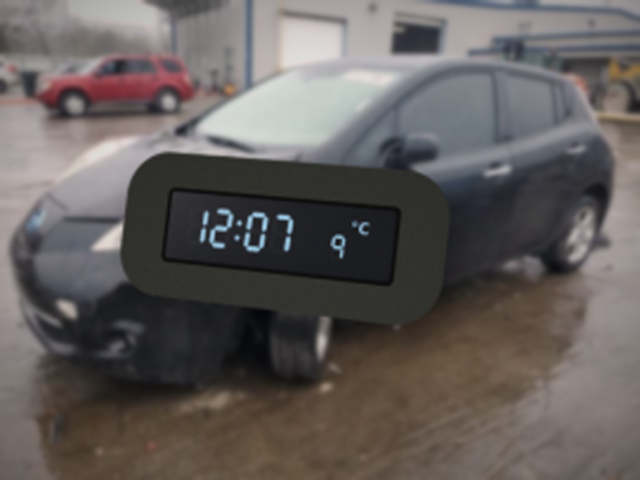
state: 12:07
